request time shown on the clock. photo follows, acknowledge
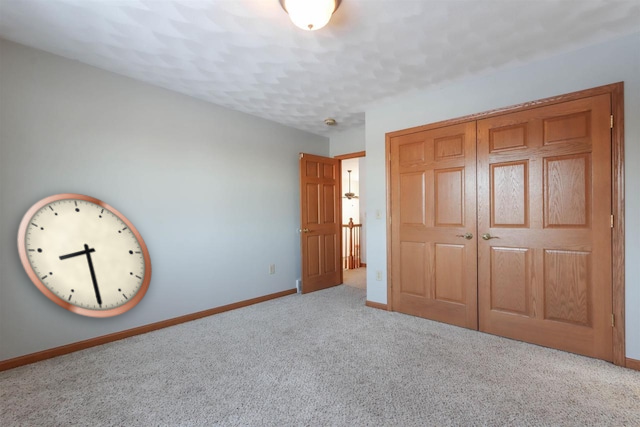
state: 8:30
